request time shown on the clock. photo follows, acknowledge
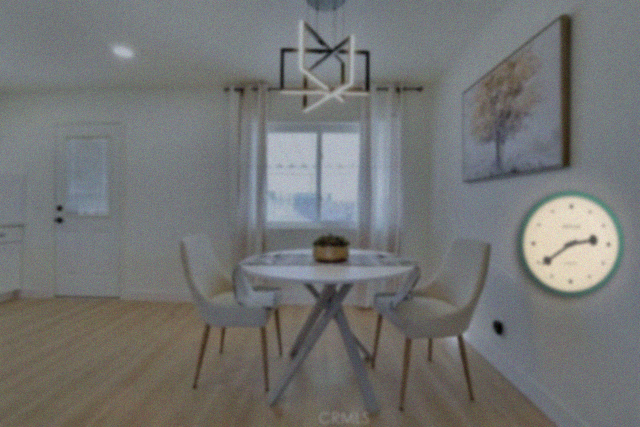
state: 2:39
